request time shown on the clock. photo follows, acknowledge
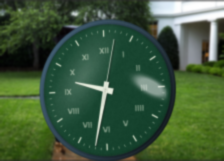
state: 9:32:02
